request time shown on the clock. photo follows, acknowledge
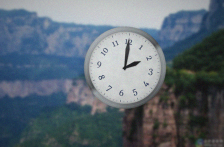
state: 2:00
